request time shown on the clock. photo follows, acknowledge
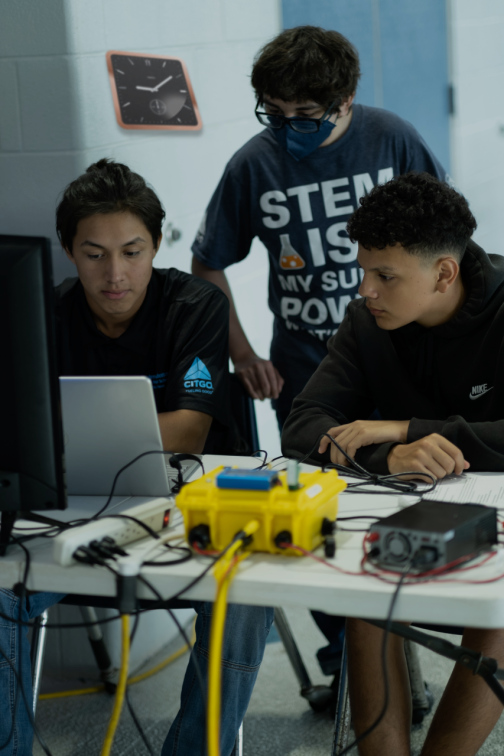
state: 9:09
